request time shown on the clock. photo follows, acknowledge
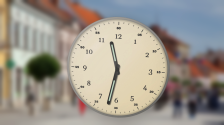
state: 11:32
